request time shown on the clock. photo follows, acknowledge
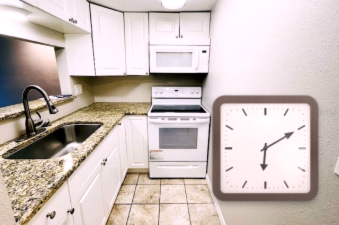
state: 6:10
